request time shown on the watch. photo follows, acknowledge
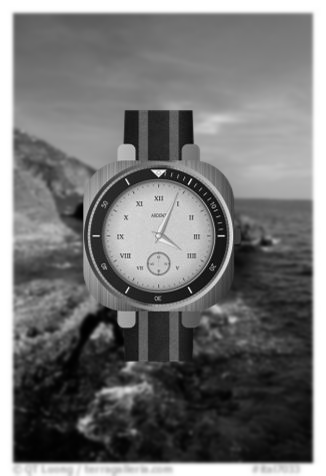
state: 4:04
